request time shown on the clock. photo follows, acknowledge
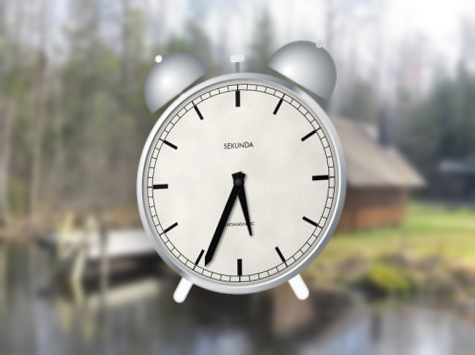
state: 5:34
